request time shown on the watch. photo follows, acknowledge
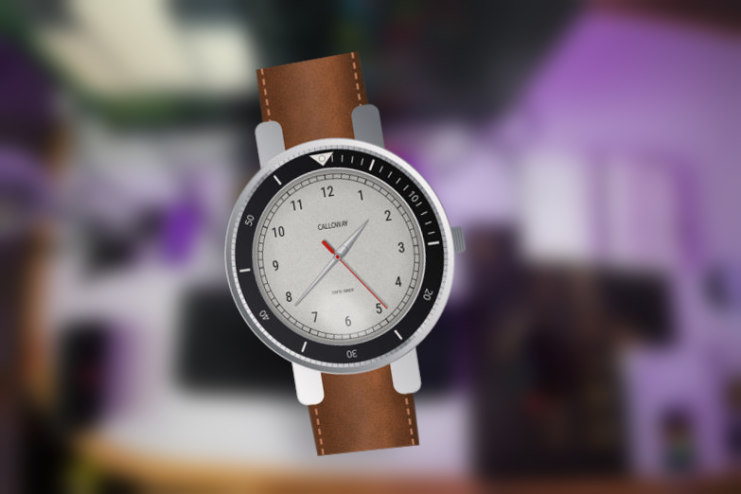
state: 1:38:24
